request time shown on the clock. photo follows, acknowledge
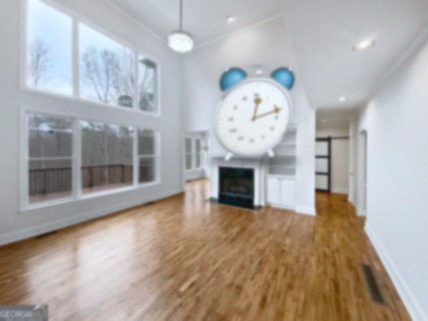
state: 12:12
